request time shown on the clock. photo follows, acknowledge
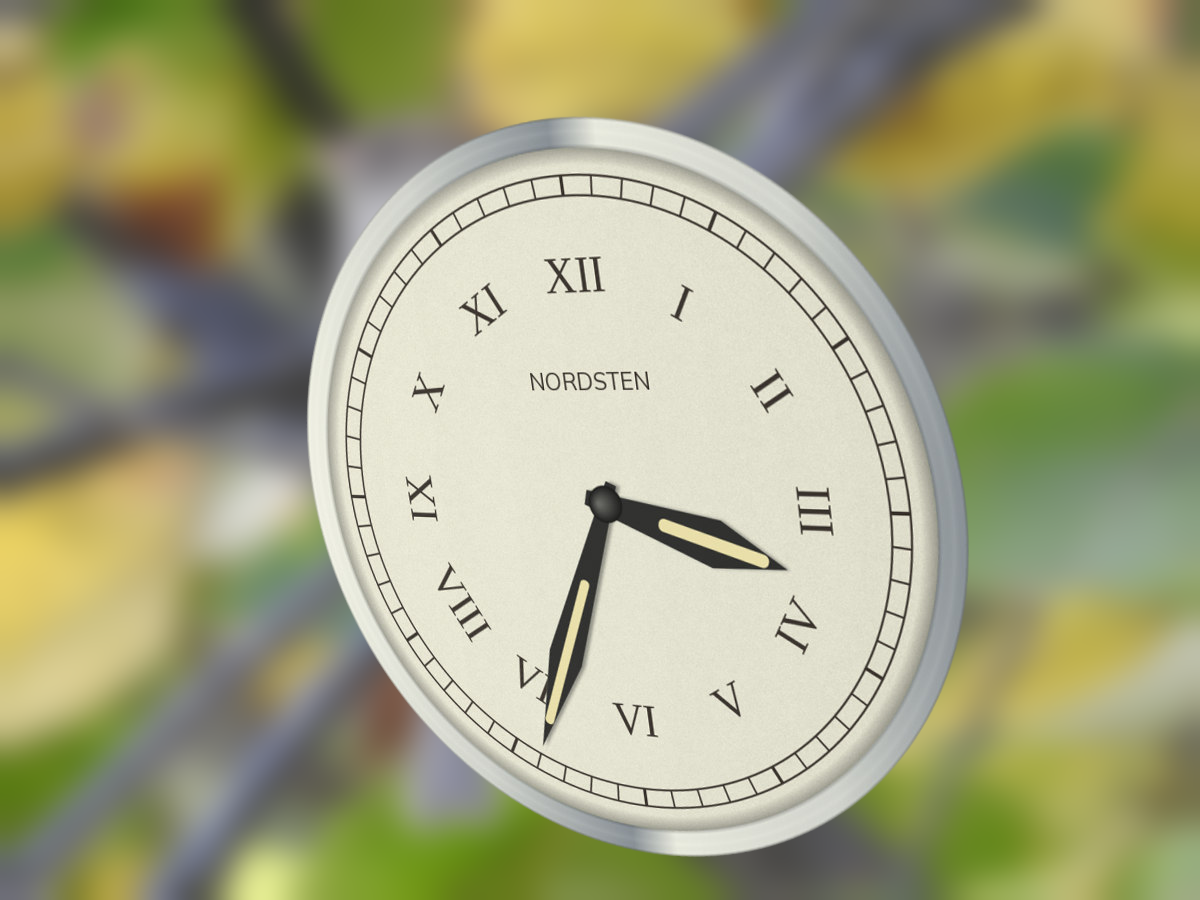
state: 3:34
